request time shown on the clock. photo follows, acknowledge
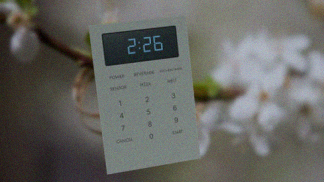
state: 2:26
